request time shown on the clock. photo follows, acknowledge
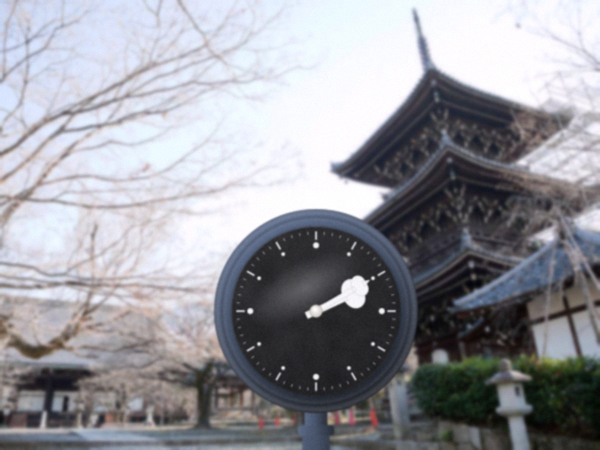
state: 2:10
